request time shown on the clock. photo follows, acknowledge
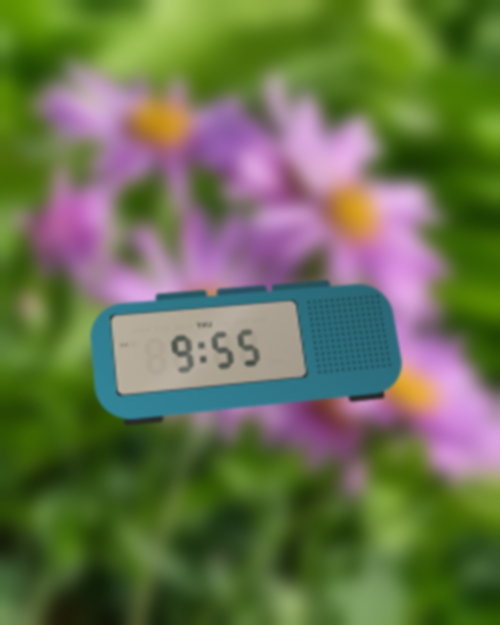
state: 9:55
